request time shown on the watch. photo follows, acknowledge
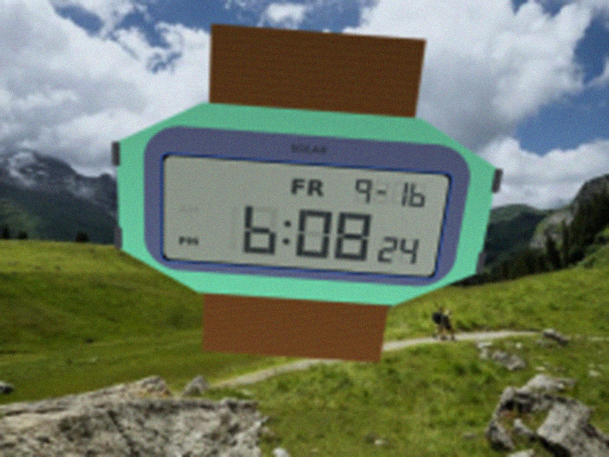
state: 6:08:24
